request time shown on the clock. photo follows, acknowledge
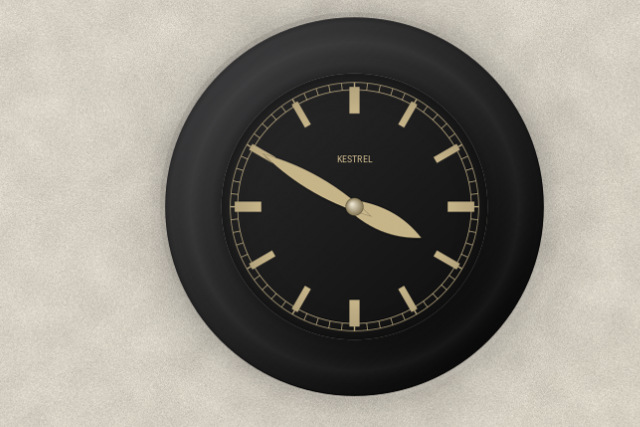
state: 3:50
